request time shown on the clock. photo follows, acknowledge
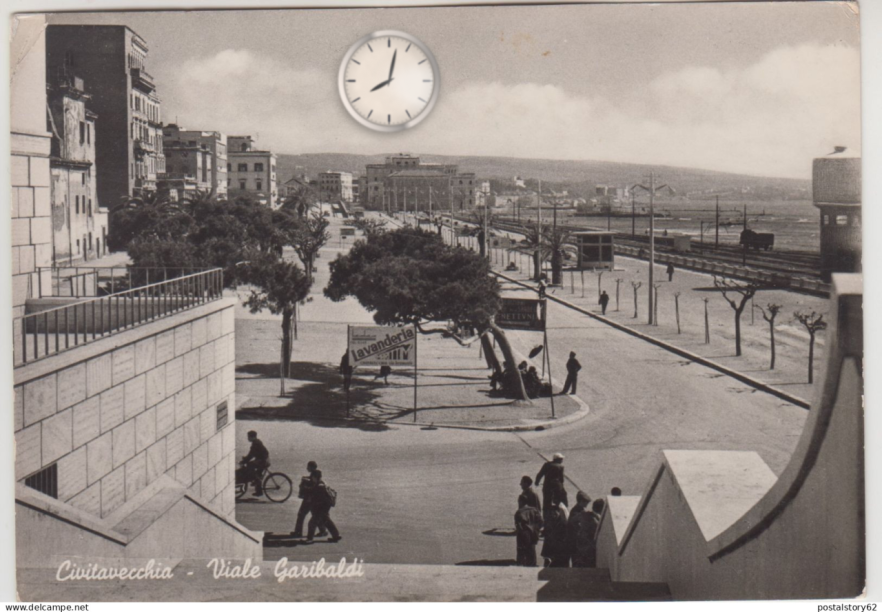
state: 8:02
